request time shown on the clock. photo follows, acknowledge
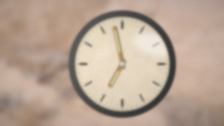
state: 6:58
